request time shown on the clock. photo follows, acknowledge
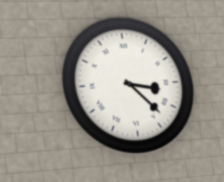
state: 3:23
